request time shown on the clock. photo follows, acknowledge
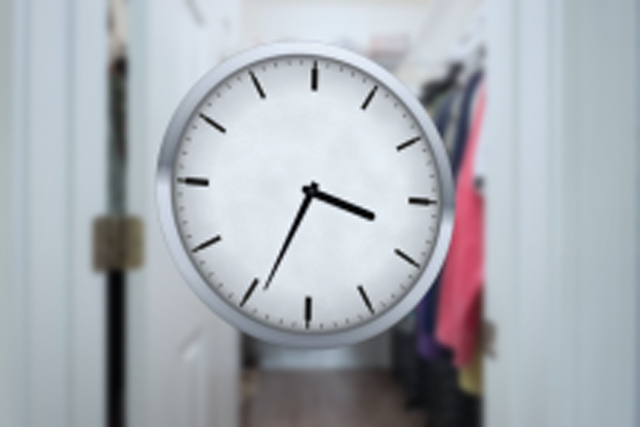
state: 3:34
